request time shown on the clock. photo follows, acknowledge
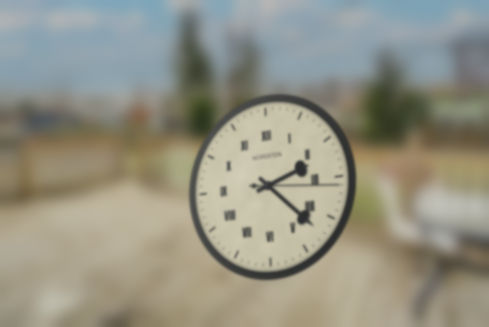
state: 2:22:16
